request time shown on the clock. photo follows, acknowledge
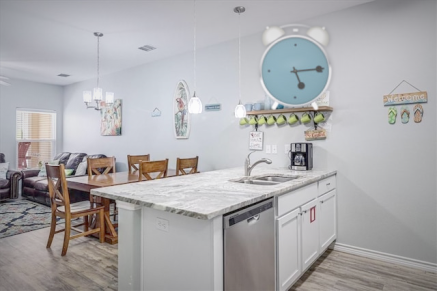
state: 5:14
